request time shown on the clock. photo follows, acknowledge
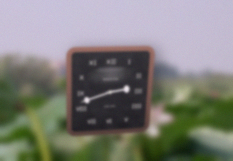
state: 2:42
